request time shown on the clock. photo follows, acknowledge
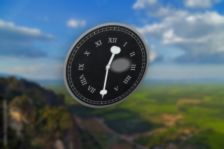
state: 12:30
